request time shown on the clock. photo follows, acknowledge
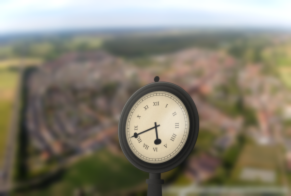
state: 5:42
